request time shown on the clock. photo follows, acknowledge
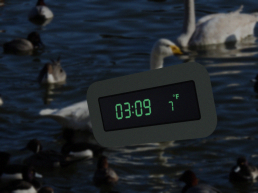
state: 3:09
